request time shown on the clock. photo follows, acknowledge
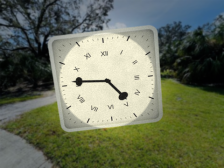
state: 4:46
